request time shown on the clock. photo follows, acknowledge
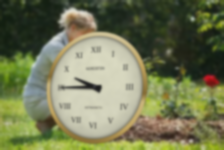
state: 9:45
